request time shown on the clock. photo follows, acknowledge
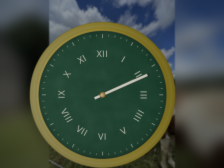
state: 2:11
